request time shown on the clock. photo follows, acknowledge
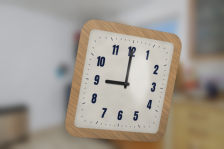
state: 9:00
